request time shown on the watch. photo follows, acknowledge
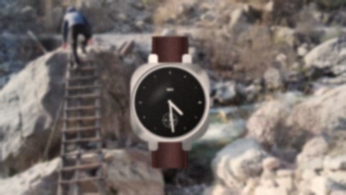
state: 4:29
